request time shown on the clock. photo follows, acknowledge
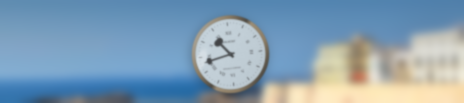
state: 10:43
